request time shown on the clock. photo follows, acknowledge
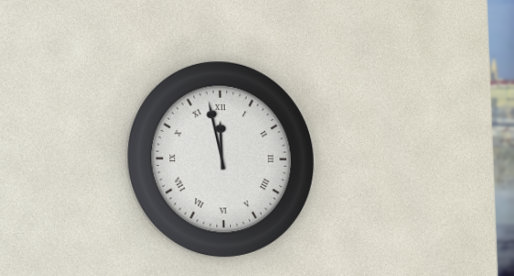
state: 11:58
